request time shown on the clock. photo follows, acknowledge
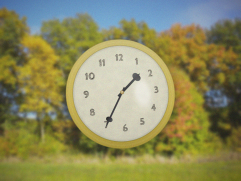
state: 1:35
